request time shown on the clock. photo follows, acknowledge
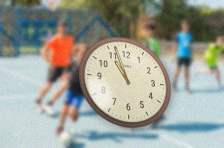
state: 10:57
